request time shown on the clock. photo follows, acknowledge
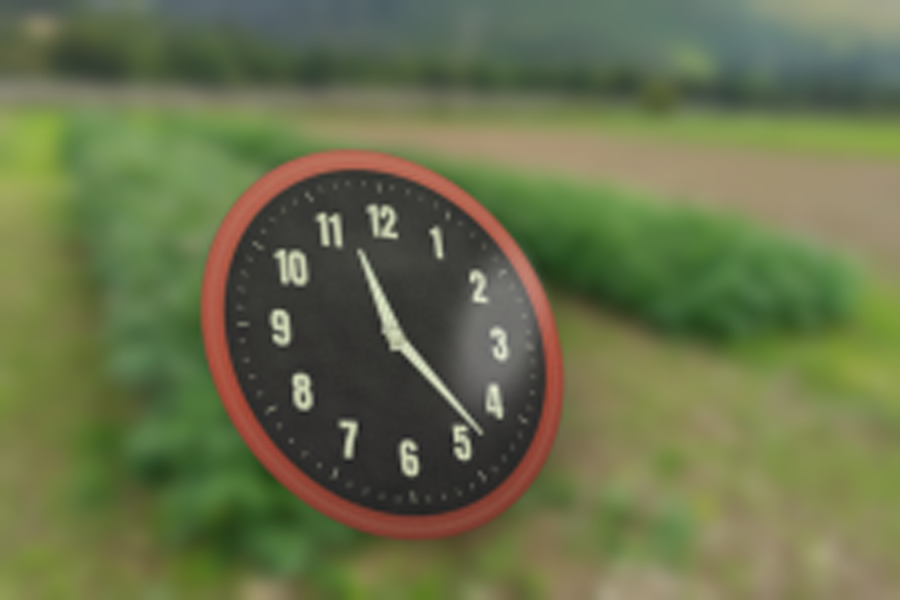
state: 11:23
